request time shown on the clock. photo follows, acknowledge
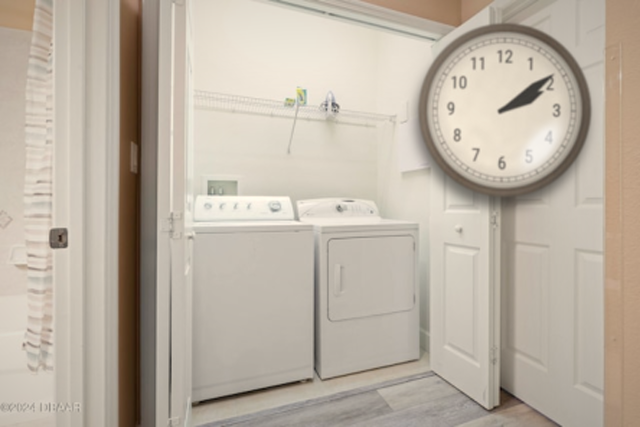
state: 2:09
